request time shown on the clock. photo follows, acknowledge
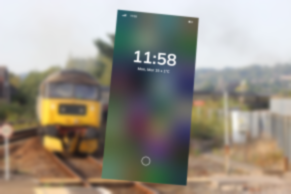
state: 11:58
